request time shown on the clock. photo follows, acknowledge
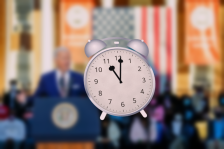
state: 11:01
